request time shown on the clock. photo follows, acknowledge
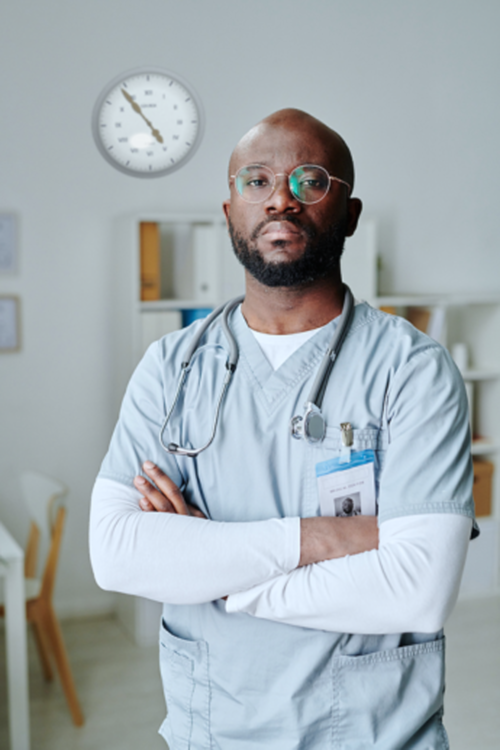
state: 4:54
